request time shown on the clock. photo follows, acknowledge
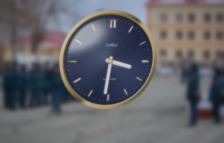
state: 3:31
